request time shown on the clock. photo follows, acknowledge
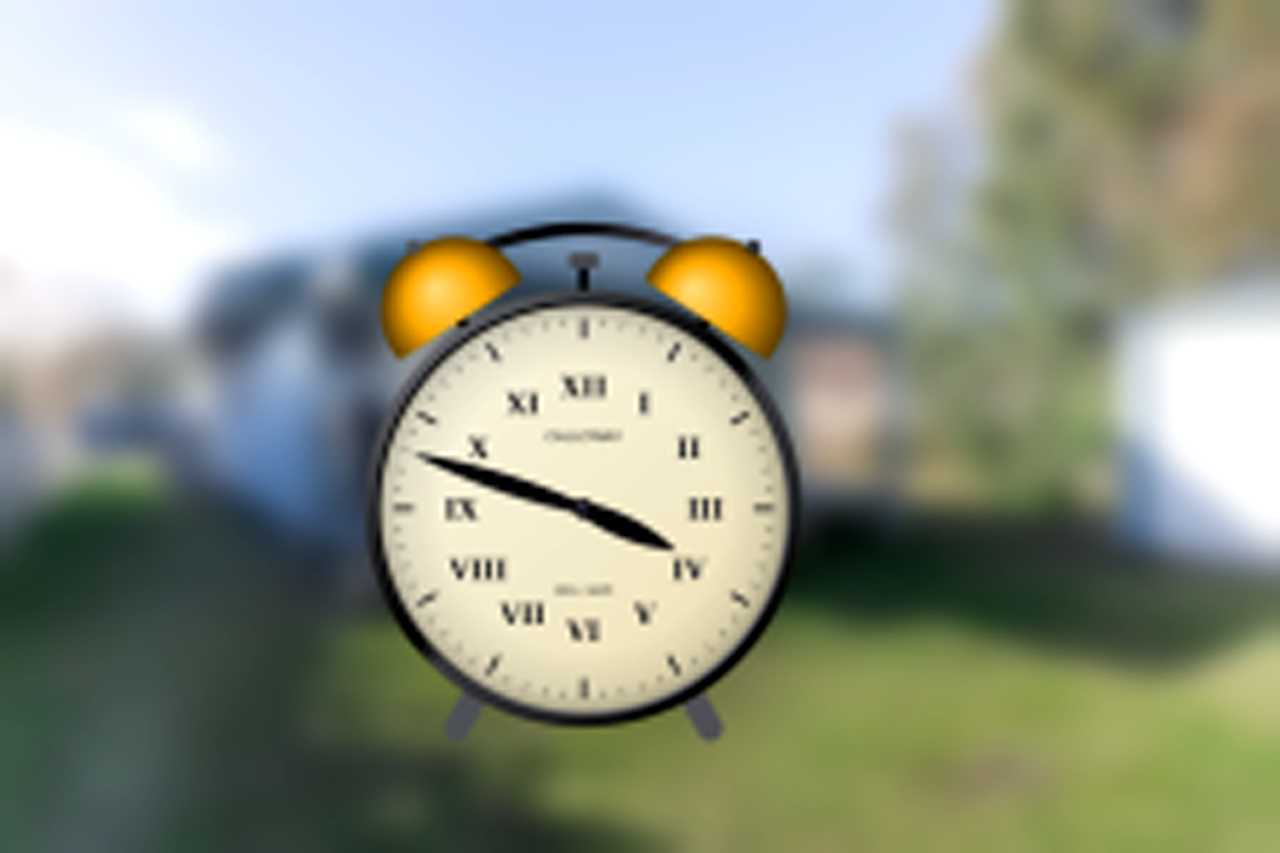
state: 3:48
